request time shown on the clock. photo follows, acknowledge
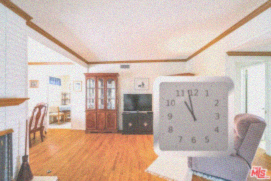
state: 10:58
